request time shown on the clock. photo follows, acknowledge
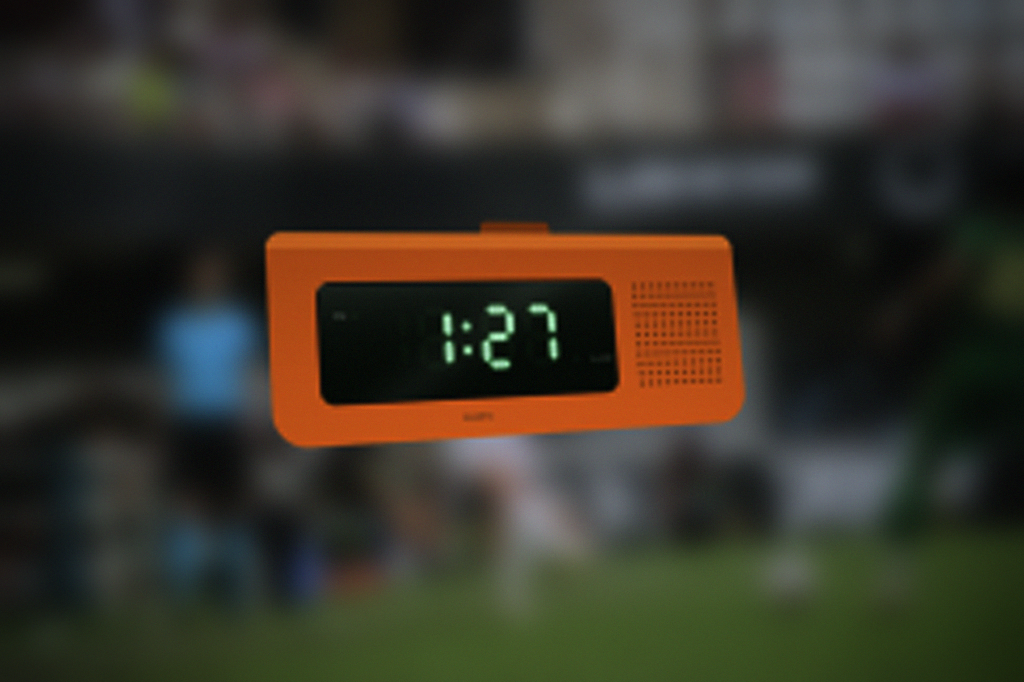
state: 1:27
